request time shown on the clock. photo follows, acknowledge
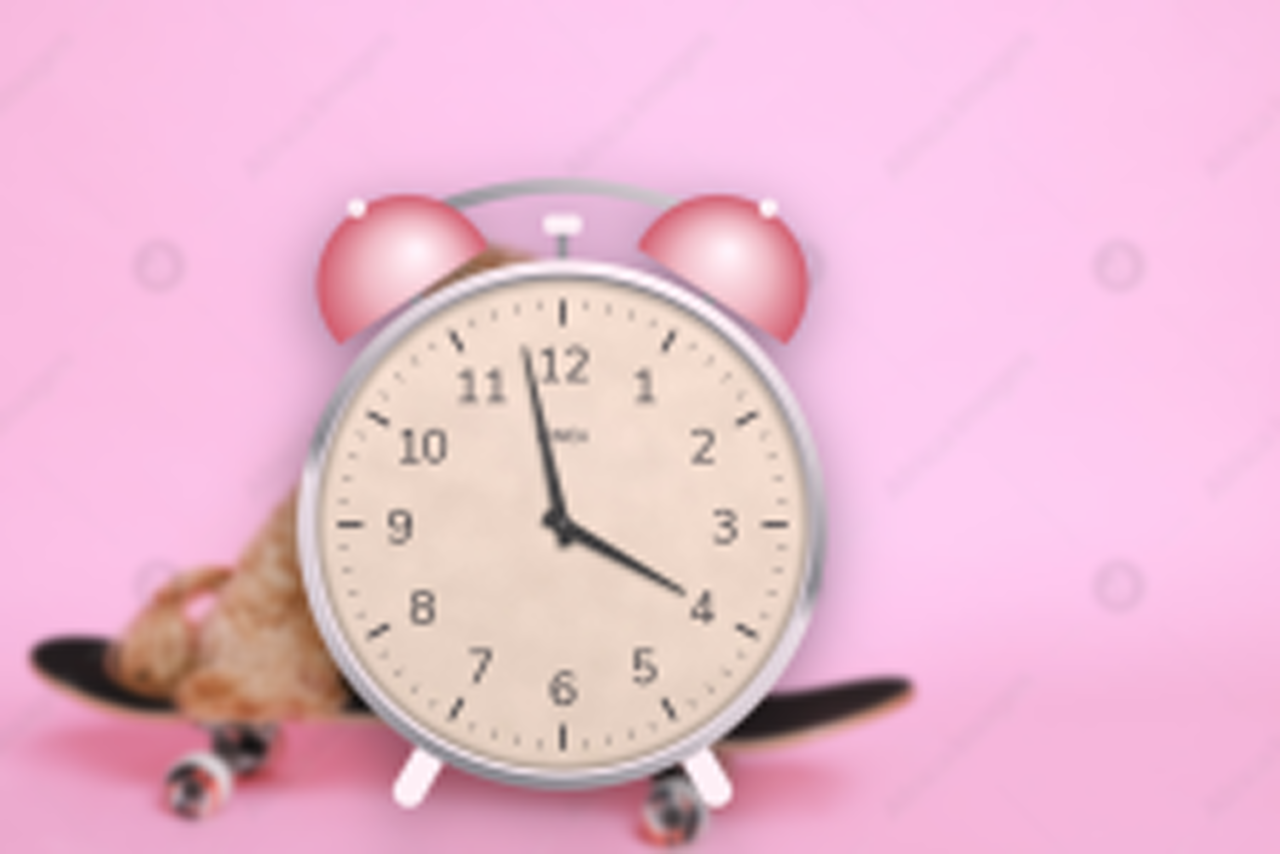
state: 3:58
